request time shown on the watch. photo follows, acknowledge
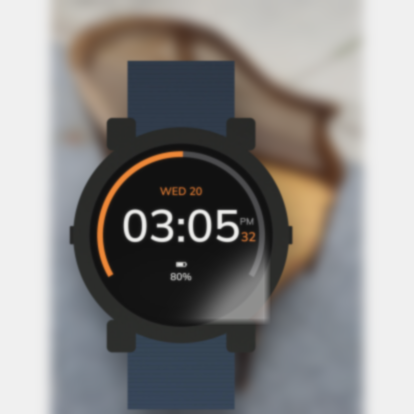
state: 3:05:32
